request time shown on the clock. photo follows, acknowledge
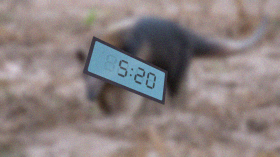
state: 5:20
